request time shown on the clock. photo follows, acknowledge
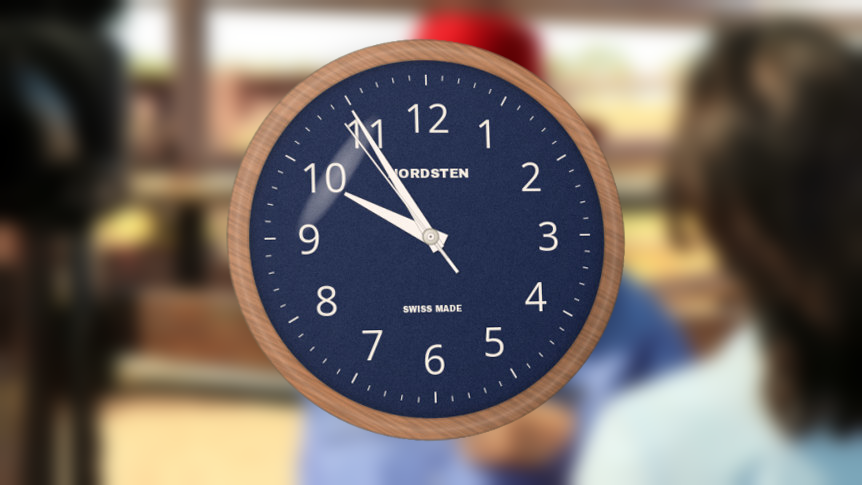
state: 9:54:54
